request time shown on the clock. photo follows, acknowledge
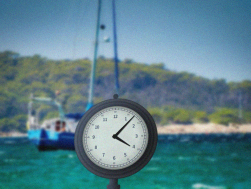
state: 4:07
